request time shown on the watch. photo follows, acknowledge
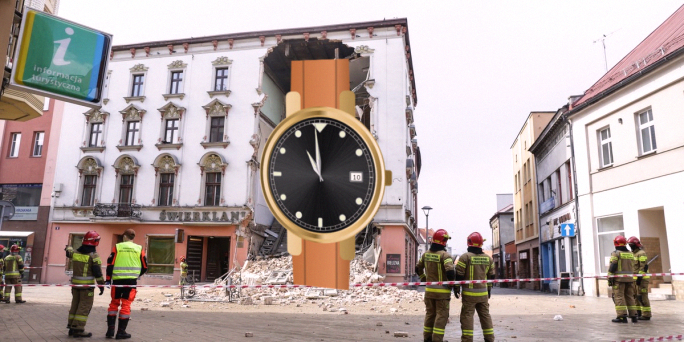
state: 10:59
